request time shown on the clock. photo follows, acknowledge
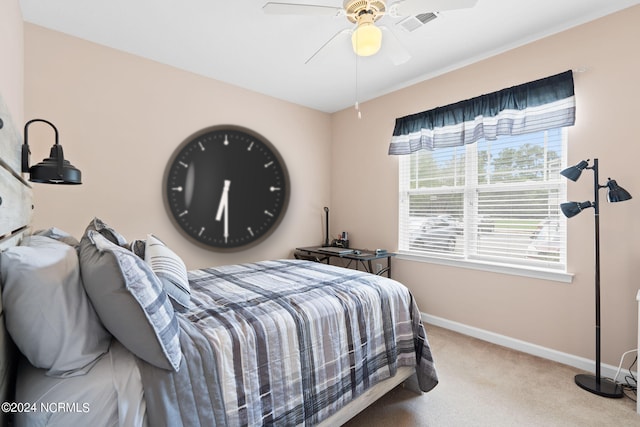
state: 6:30
